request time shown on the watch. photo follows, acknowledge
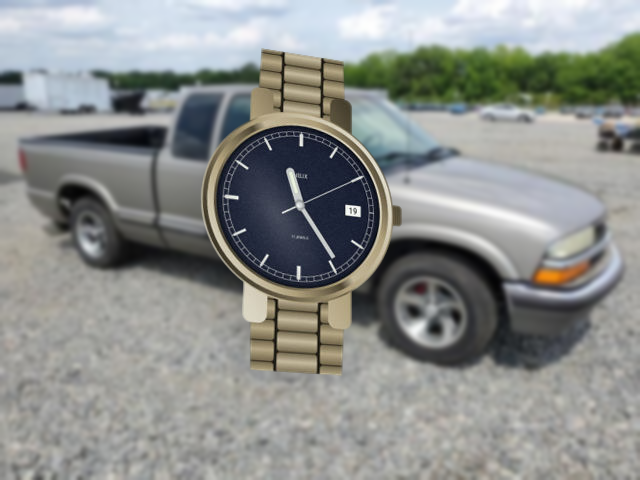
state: 11:24:10
